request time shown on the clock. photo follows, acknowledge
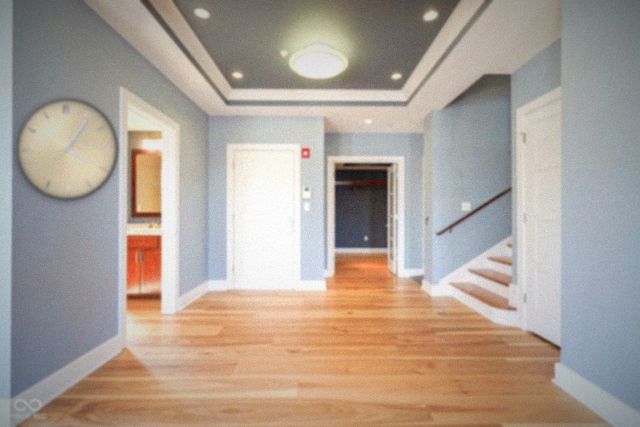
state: 4:06
